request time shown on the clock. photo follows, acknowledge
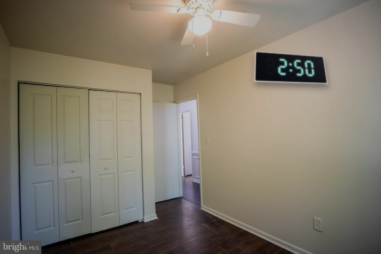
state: 2:50
